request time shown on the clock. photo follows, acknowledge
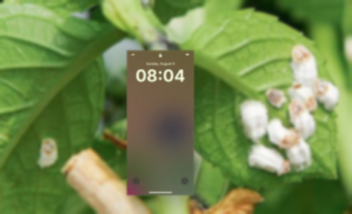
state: 8:04
